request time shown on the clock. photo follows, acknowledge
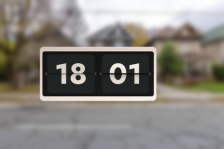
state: 18:01
